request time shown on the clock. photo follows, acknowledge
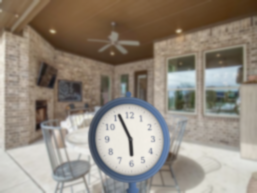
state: 5:56
